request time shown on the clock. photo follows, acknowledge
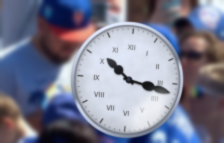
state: 10:17
